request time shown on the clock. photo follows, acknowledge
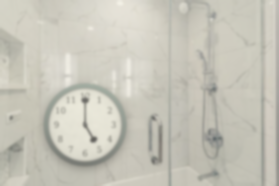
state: 5:00
